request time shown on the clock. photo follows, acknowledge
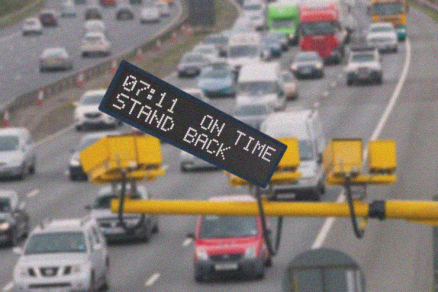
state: 7:11
